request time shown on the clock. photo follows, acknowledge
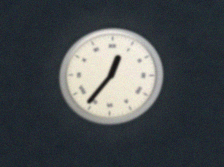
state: 12:36
